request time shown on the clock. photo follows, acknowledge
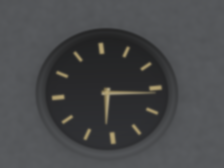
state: 6:16
